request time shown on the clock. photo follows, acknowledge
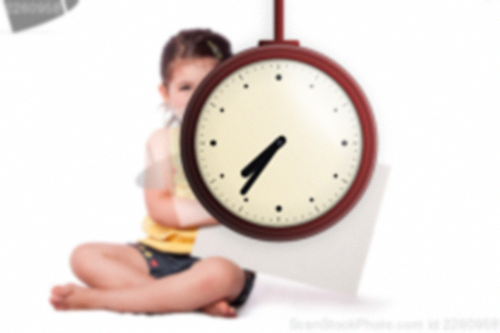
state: 7:36
